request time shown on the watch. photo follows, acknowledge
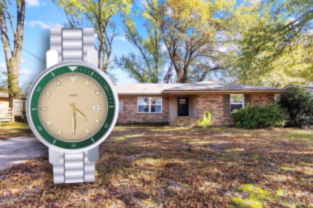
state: 4:30
